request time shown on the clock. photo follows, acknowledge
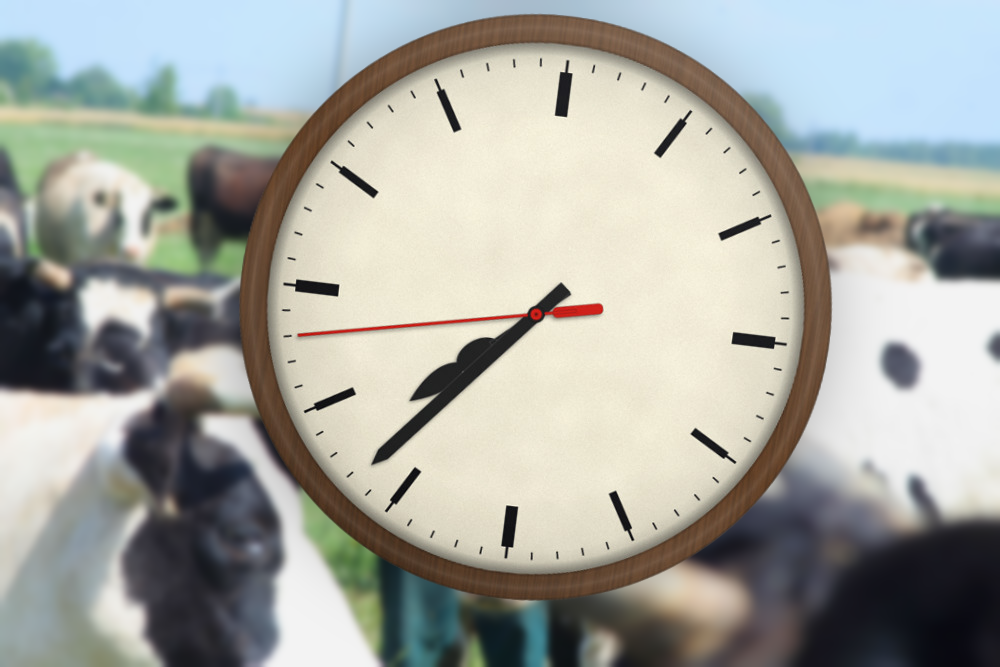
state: 7:36:43
